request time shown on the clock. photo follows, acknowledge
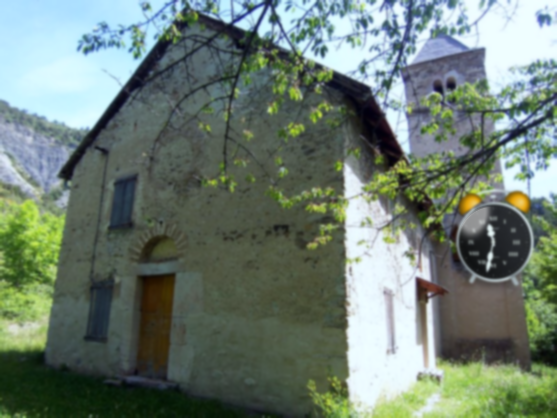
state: 11:32
